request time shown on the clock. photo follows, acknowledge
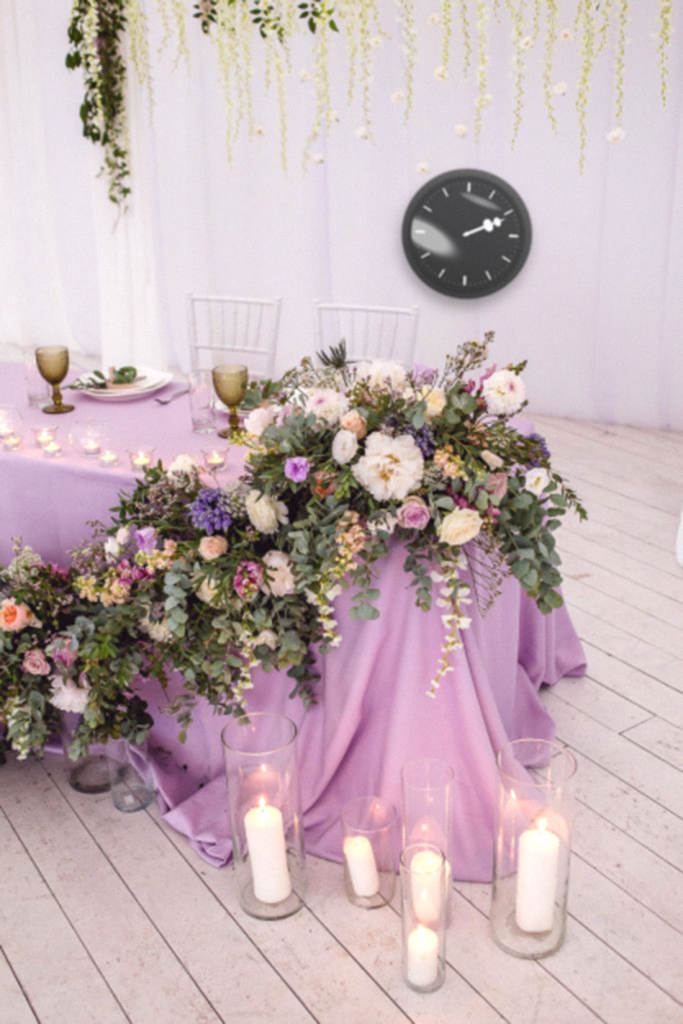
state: 2:11
